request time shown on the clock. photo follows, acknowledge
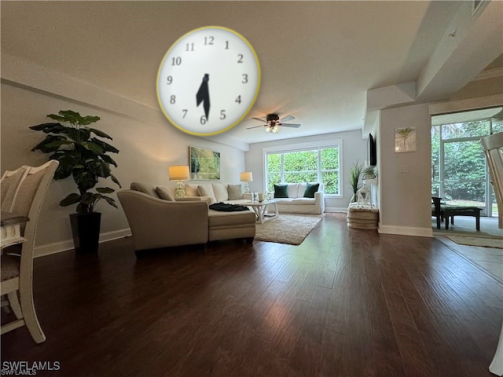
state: 6:29
